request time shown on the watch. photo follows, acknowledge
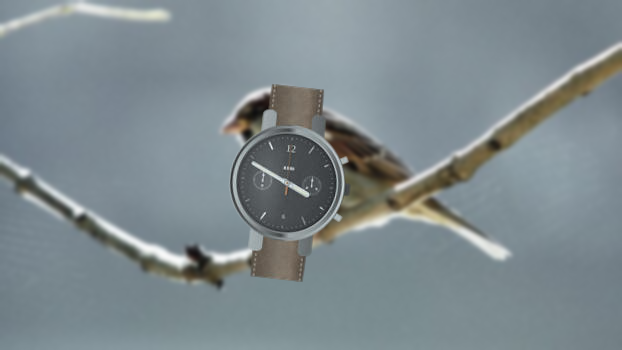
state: 3:49
